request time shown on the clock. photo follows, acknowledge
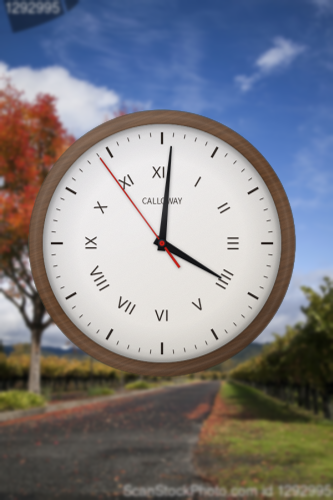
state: 4:00:54
